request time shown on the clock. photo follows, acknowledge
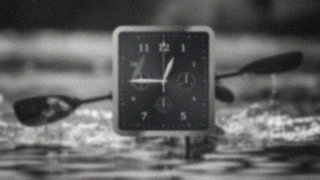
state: 12:45
